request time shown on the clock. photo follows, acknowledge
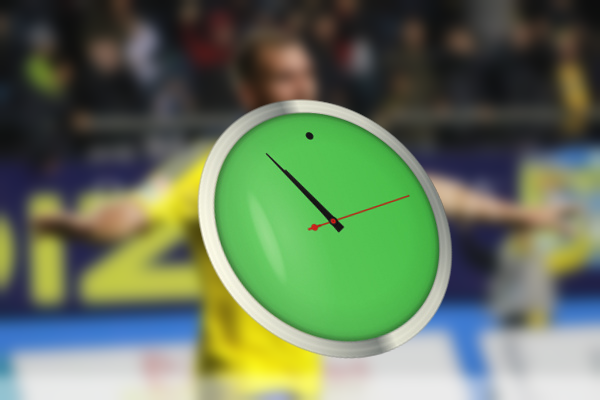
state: 10:54:13
